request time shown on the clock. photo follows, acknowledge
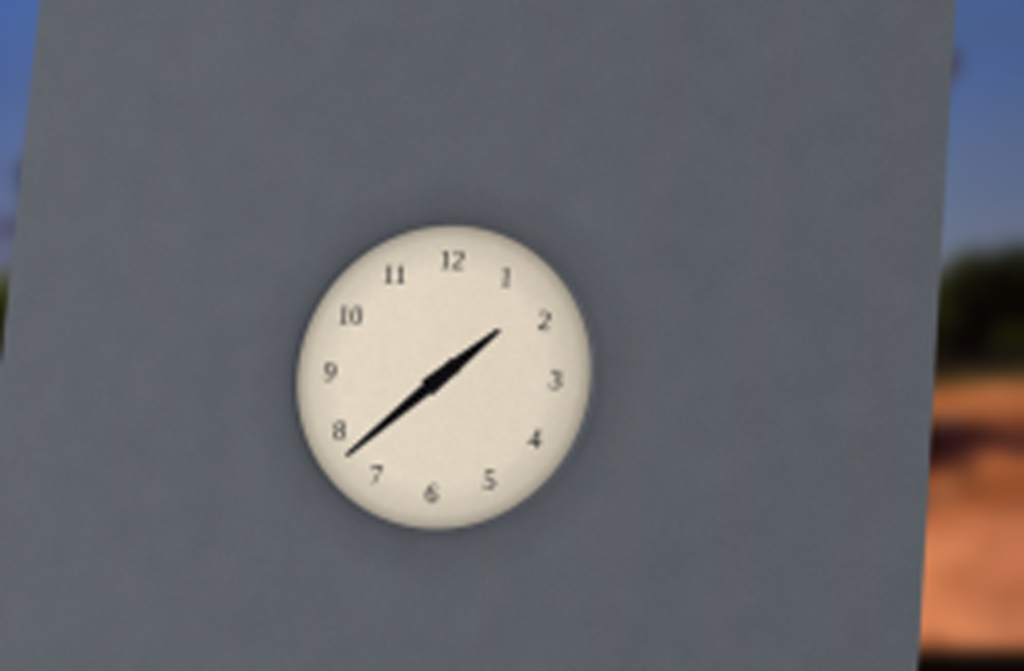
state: 1:38
